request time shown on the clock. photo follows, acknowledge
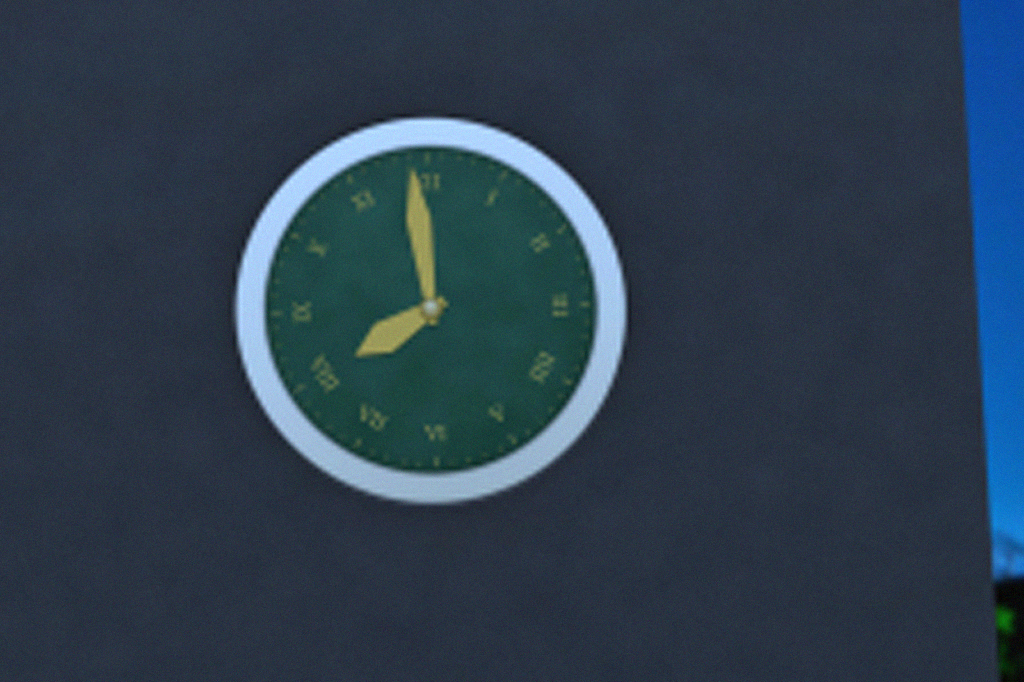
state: 7:59
